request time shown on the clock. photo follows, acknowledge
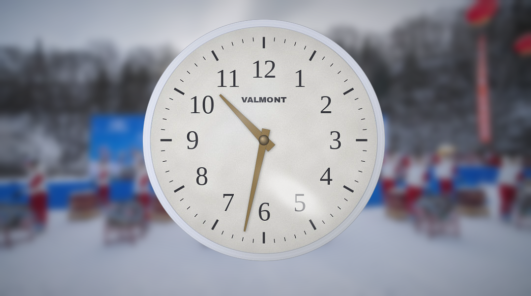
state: 10:32
